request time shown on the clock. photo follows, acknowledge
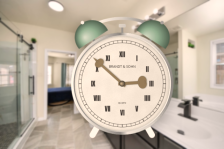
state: 2:52
